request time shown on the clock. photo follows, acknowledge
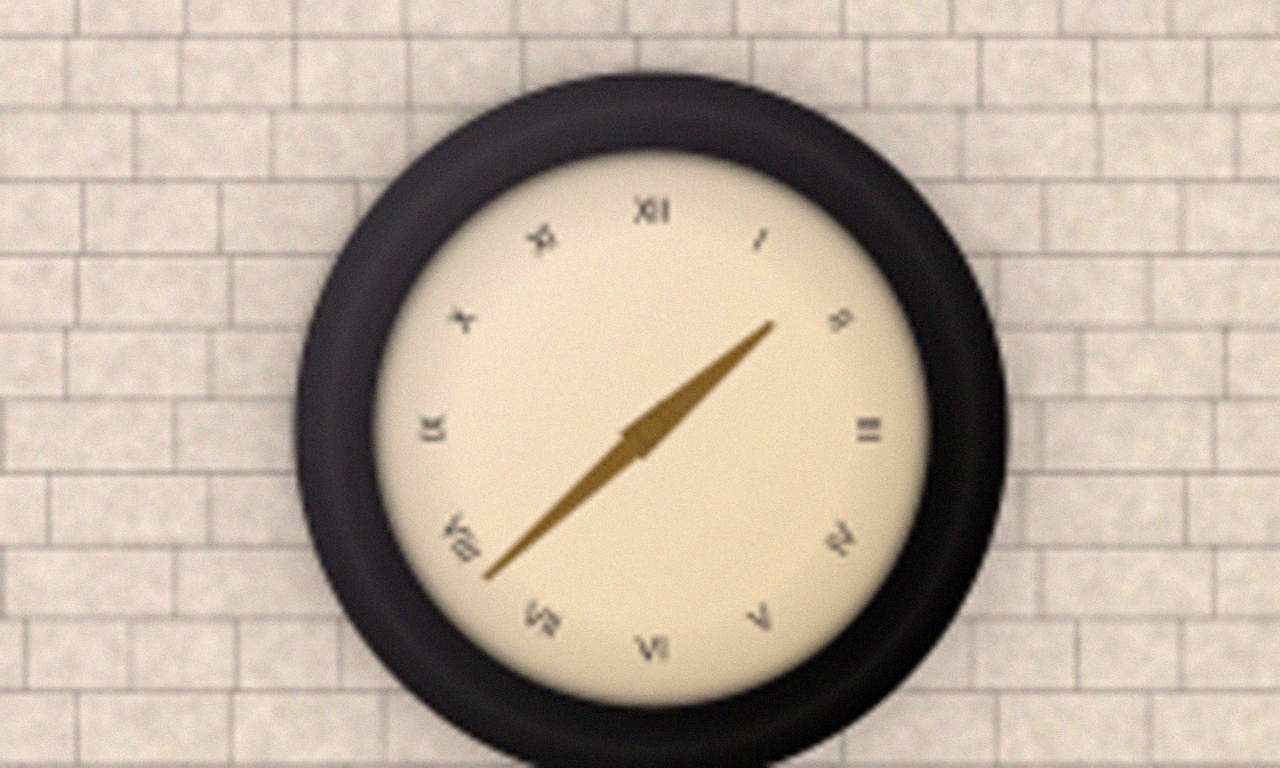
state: 1:38
